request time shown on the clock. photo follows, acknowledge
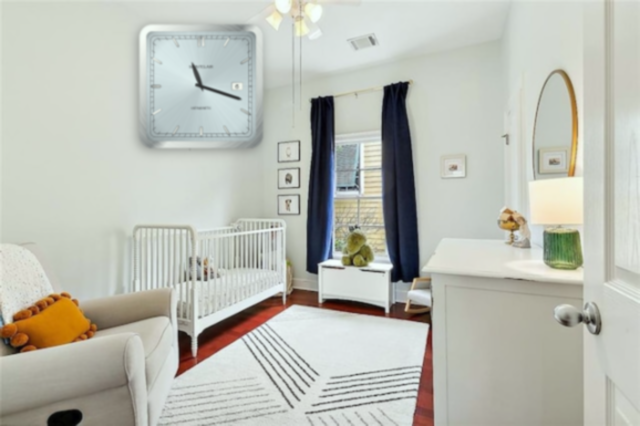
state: 11:18
